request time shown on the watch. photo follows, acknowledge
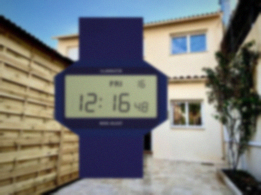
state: 12:16
